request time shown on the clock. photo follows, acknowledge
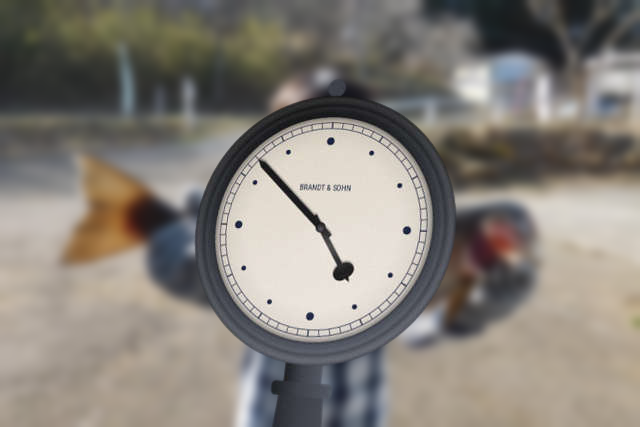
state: 4:52
